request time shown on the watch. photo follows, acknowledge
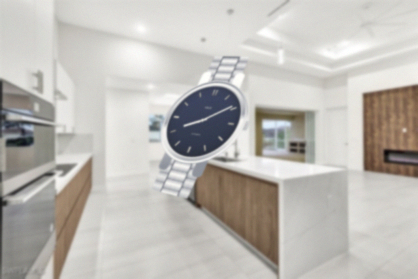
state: 8:09
